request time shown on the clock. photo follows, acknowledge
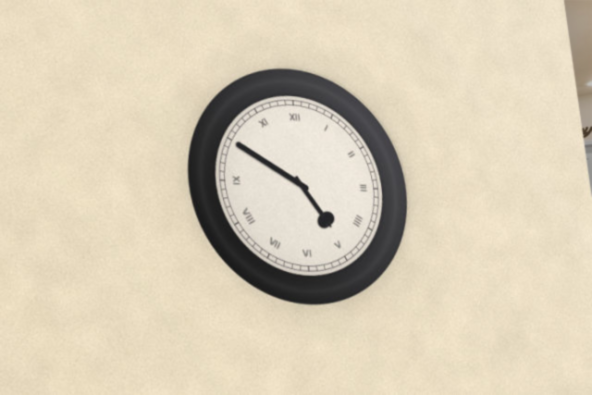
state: 4:50
